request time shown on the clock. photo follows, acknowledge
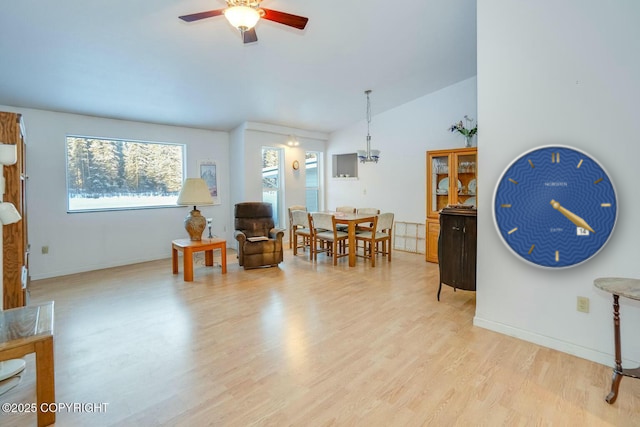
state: 4:21
